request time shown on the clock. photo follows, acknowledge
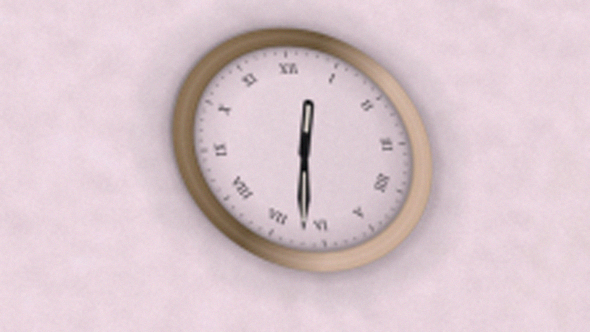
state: 12:32
